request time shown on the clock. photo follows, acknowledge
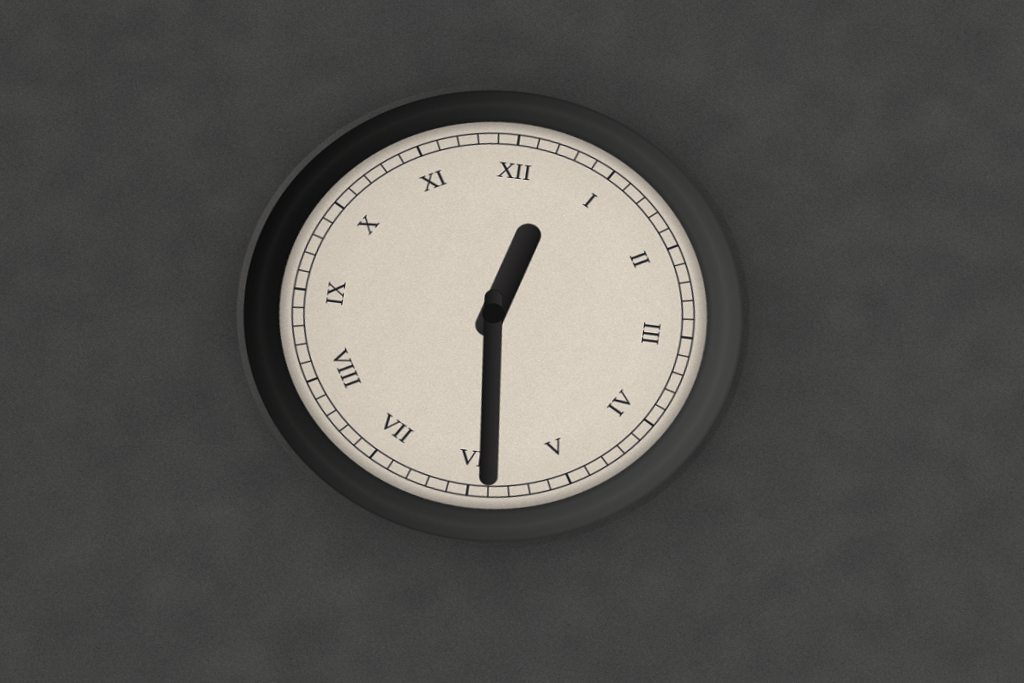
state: 12:29
